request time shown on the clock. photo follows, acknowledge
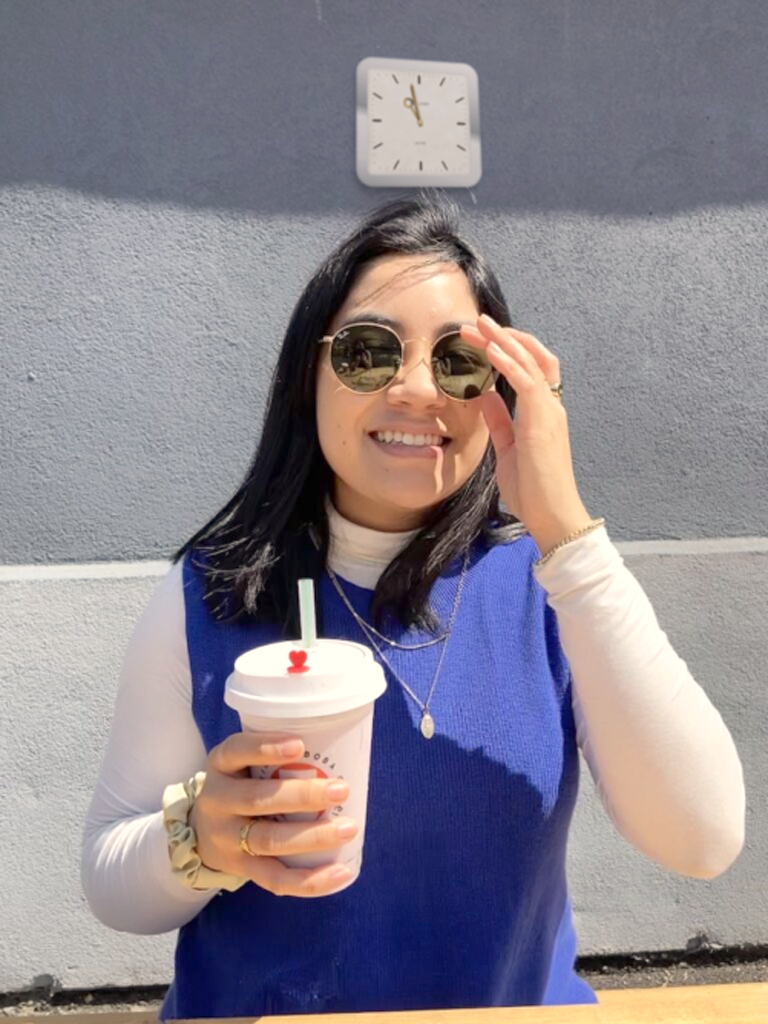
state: 10:58
